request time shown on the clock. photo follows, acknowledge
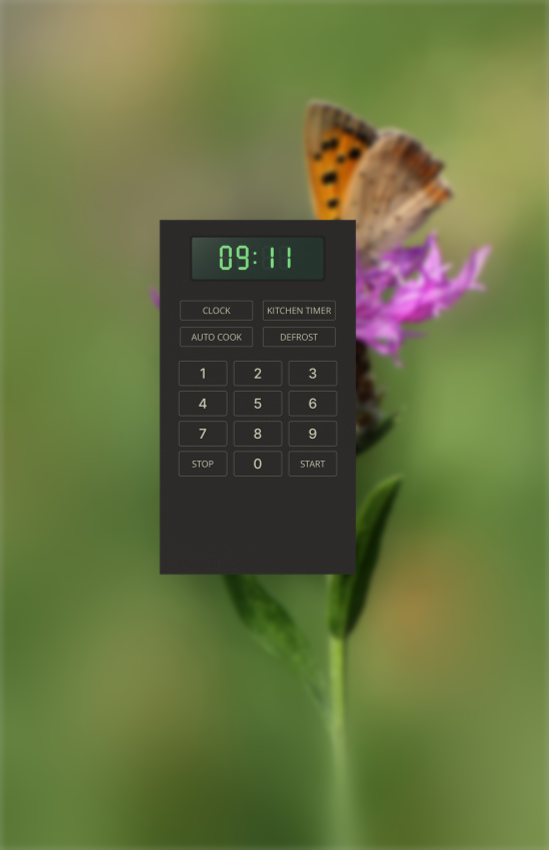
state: 9:11
